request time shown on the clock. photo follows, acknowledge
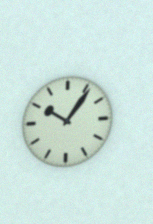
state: 10:06
